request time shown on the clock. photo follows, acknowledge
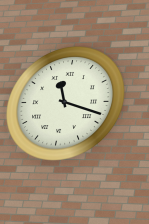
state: 11:18
